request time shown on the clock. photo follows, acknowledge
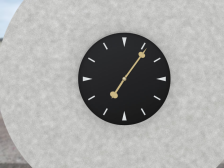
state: 7:06
